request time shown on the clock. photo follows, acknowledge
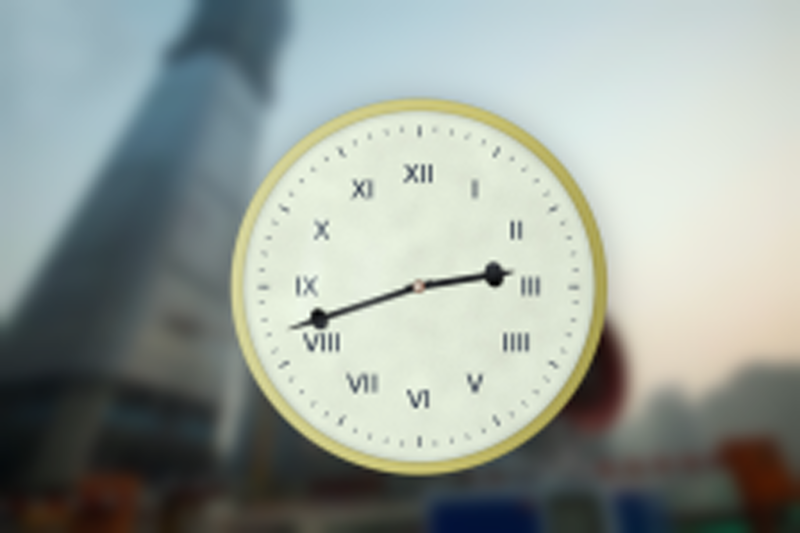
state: 2:42
